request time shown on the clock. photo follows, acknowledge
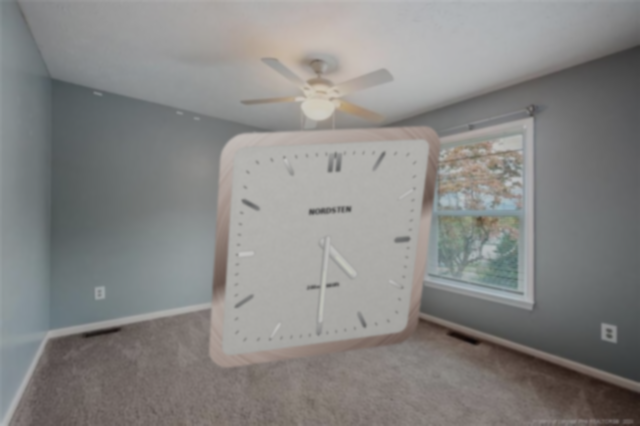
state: 4:30
